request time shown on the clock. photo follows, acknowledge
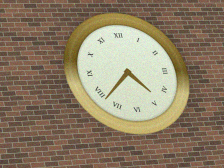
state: 4:38
